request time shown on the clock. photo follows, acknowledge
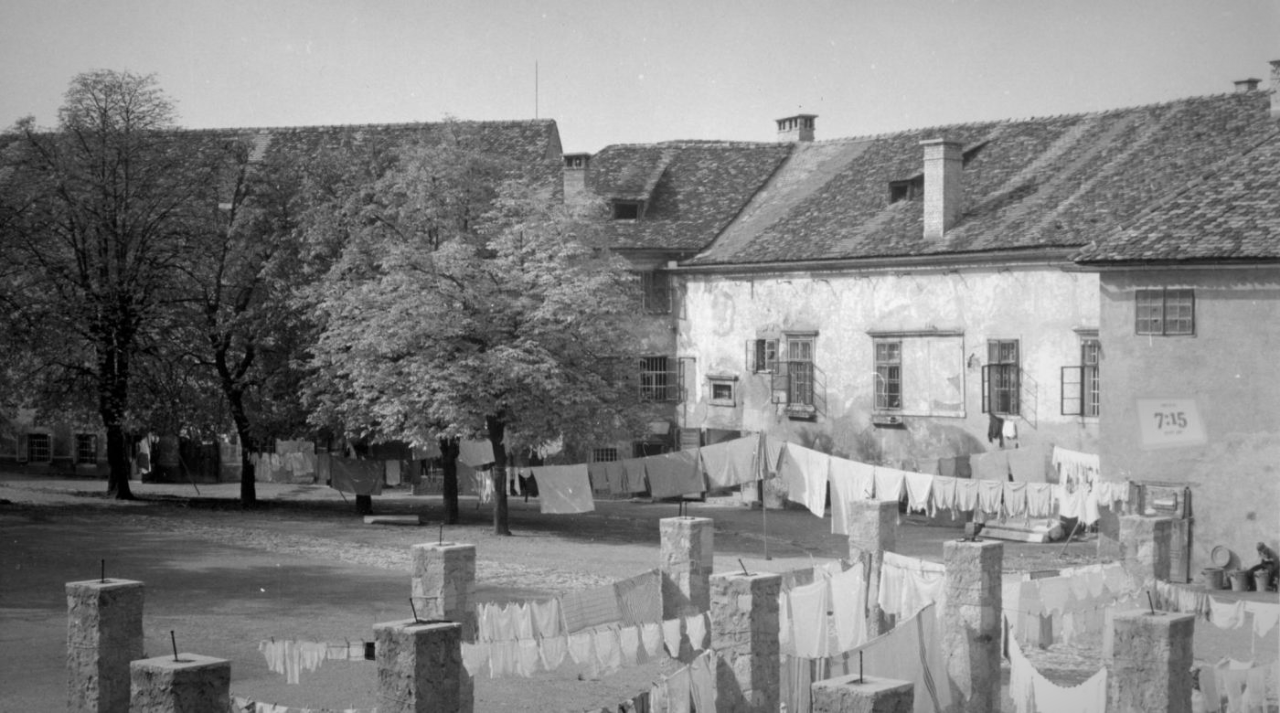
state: 7:15
